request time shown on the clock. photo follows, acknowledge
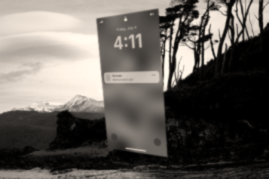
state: 4:11
